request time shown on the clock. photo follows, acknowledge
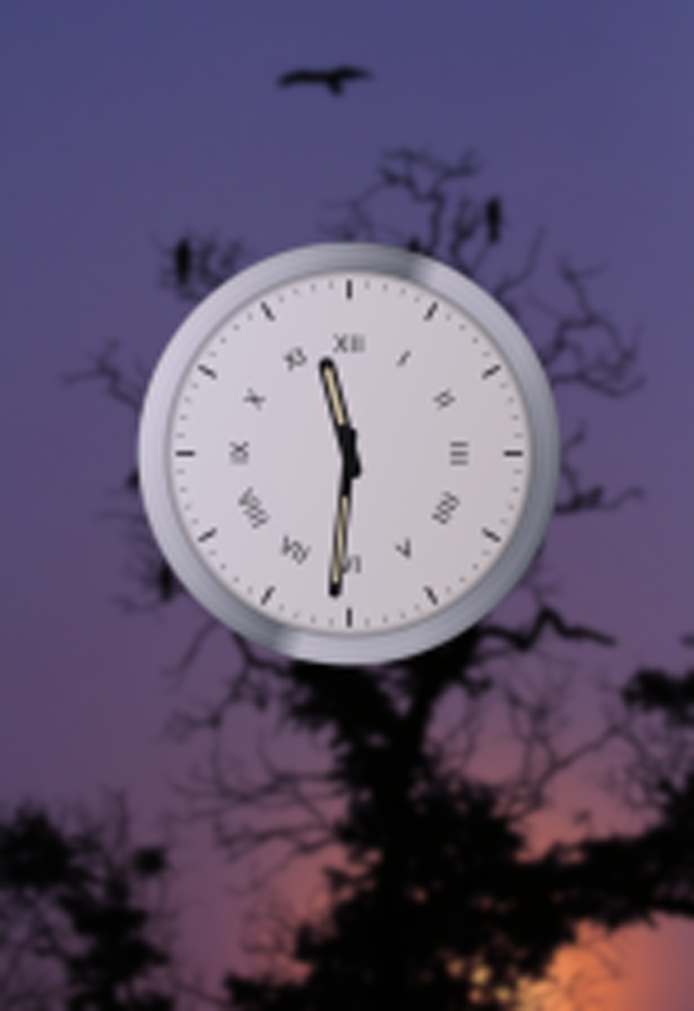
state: 11:31
